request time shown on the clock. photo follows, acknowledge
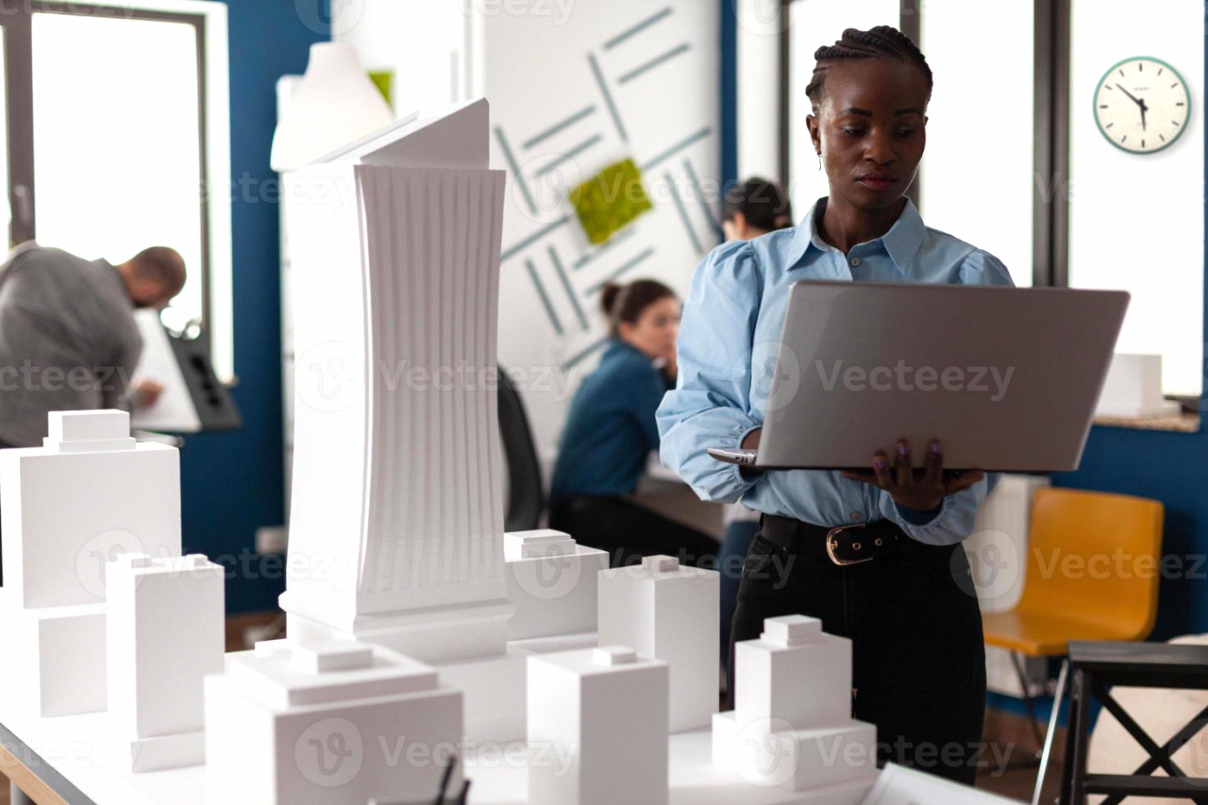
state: 5:52
